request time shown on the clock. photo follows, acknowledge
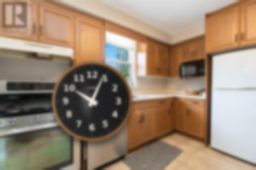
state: 10:04
